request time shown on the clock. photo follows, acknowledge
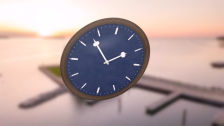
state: 1:53
